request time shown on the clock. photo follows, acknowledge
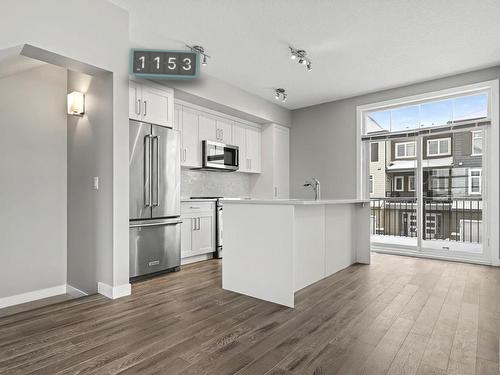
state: 11:53
